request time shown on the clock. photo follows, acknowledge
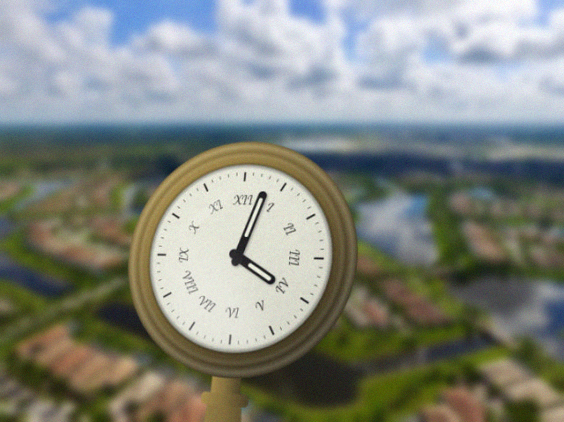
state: 4:03
